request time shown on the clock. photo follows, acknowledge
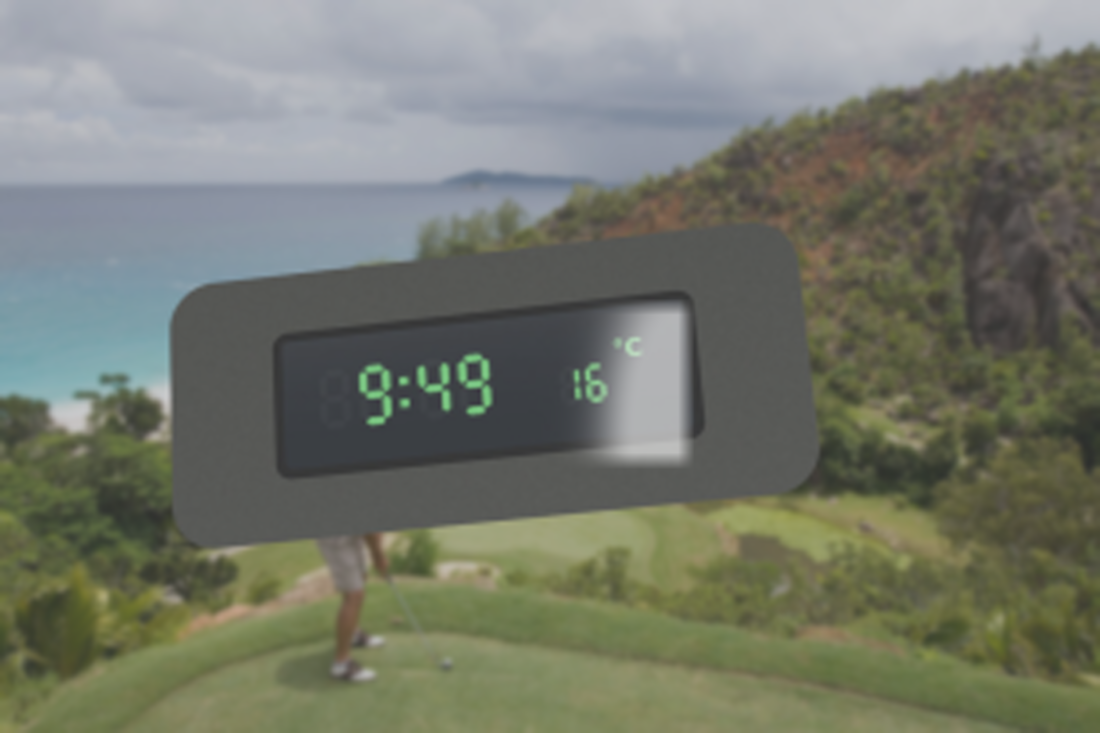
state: 9:49
